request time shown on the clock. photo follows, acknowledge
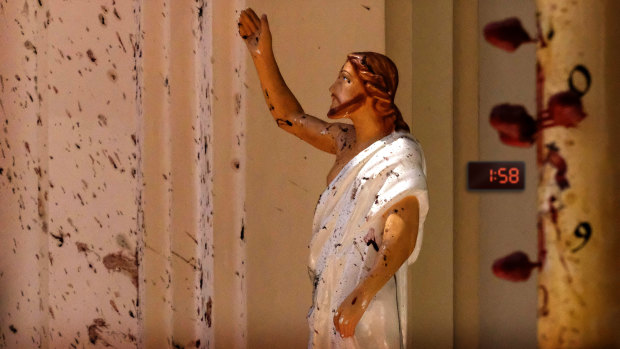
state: 1:58
